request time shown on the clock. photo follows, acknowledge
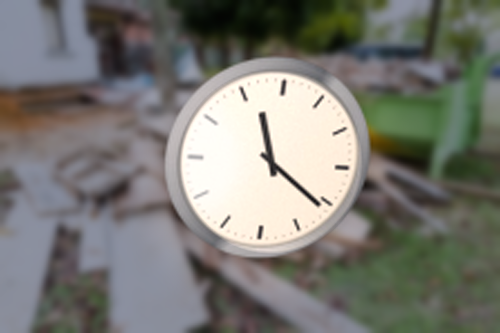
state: 11:21
